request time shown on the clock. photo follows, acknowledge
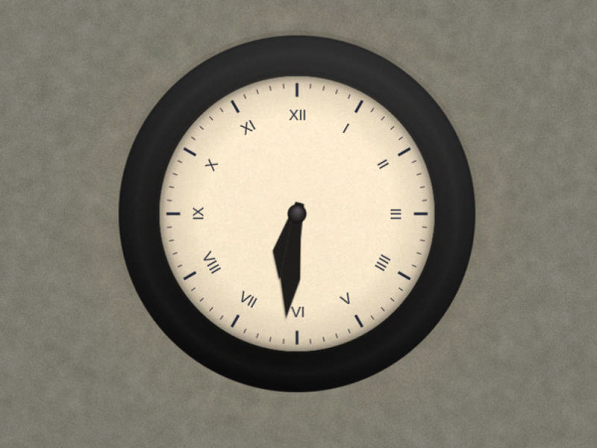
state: 6:31
